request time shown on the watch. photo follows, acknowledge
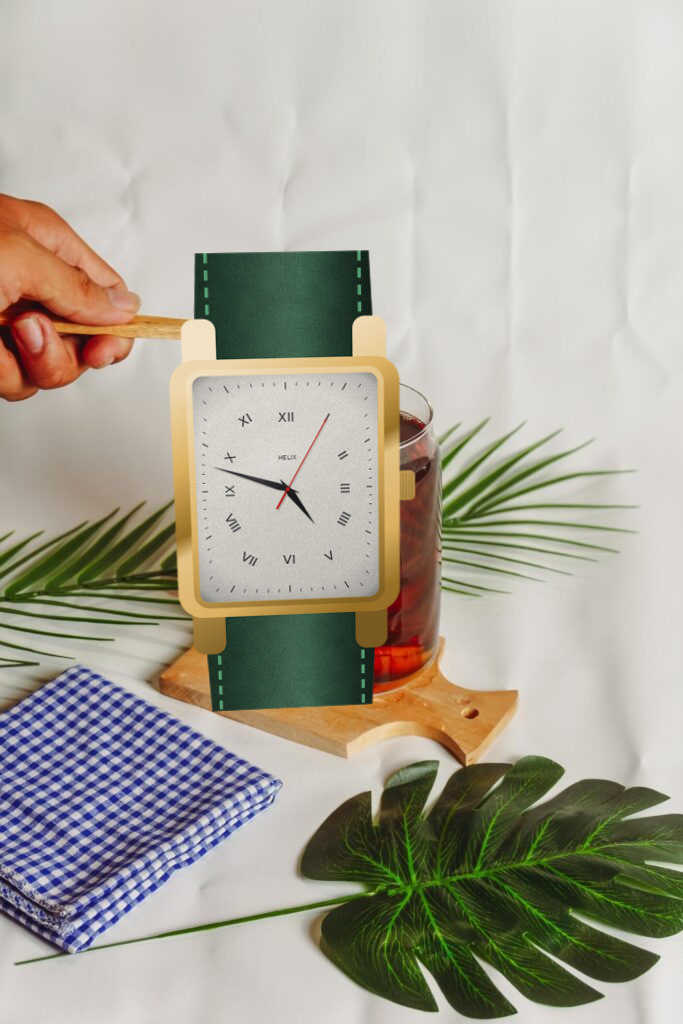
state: 4:48:05
